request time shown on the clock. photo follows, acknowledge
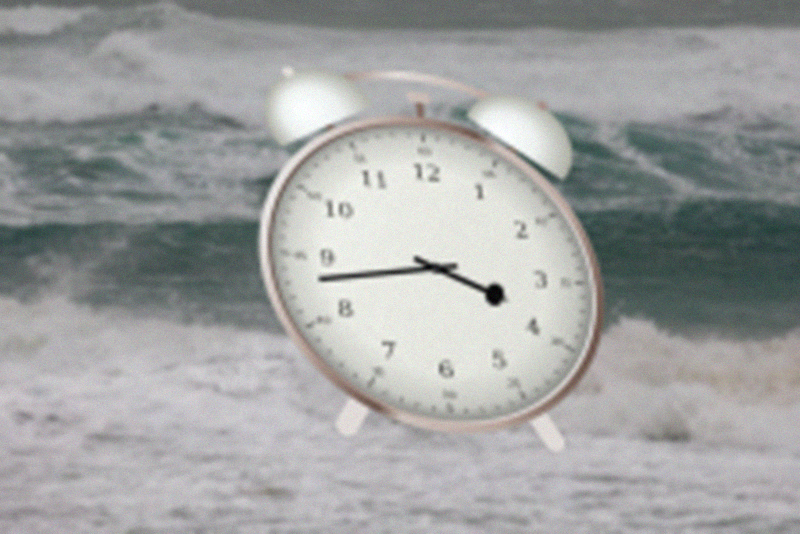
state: 3:43
